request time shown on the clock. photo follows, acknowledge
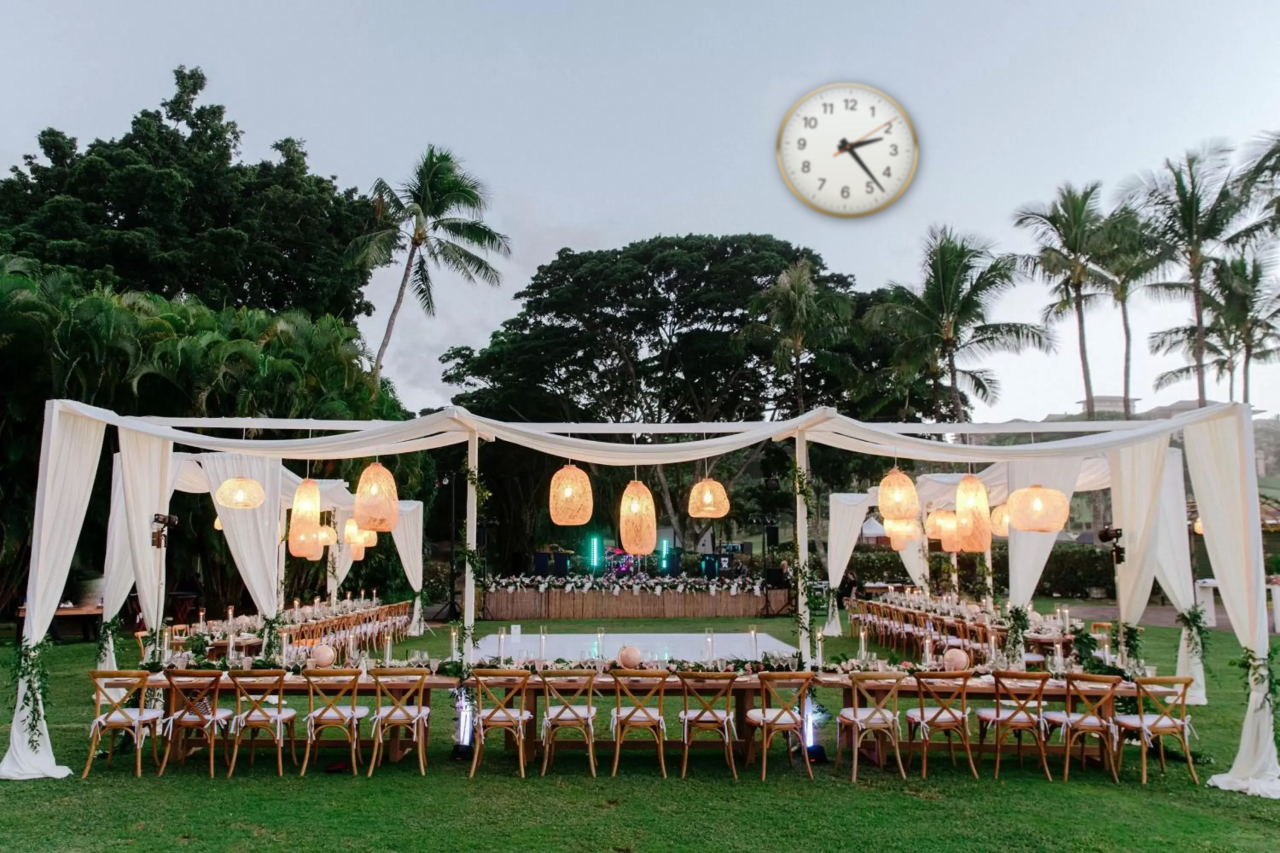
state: 2:23:09
